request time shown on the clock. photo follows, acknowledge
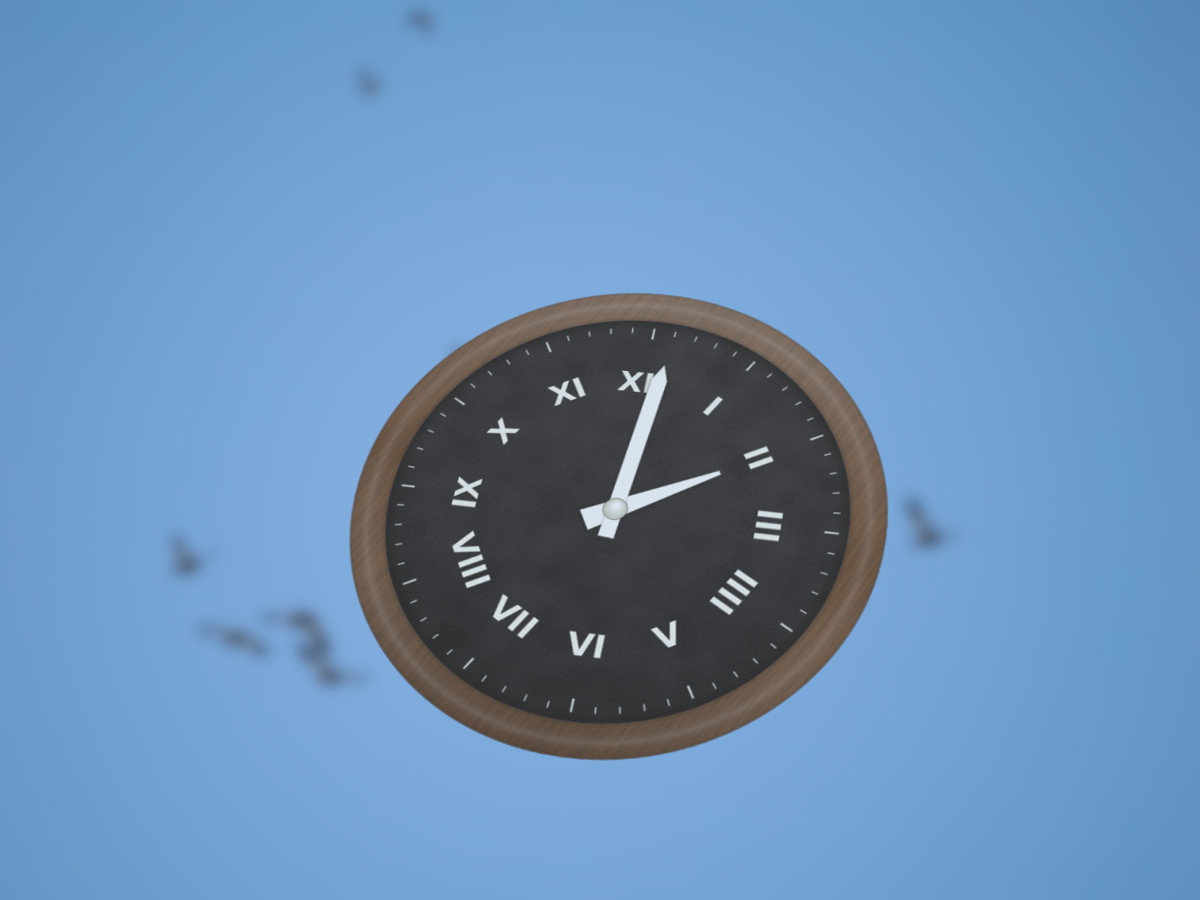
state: 2:01
